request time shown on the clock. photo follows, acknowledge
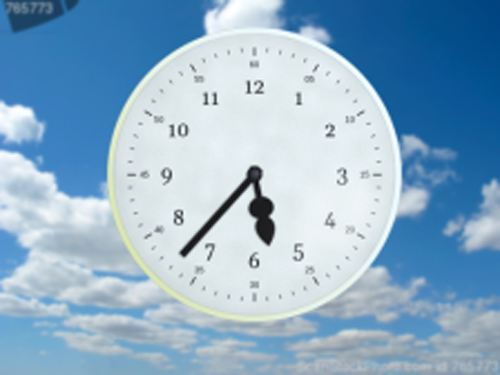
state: 5:37
